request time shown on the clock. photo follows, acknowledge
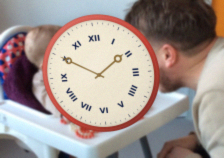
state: 1:50
